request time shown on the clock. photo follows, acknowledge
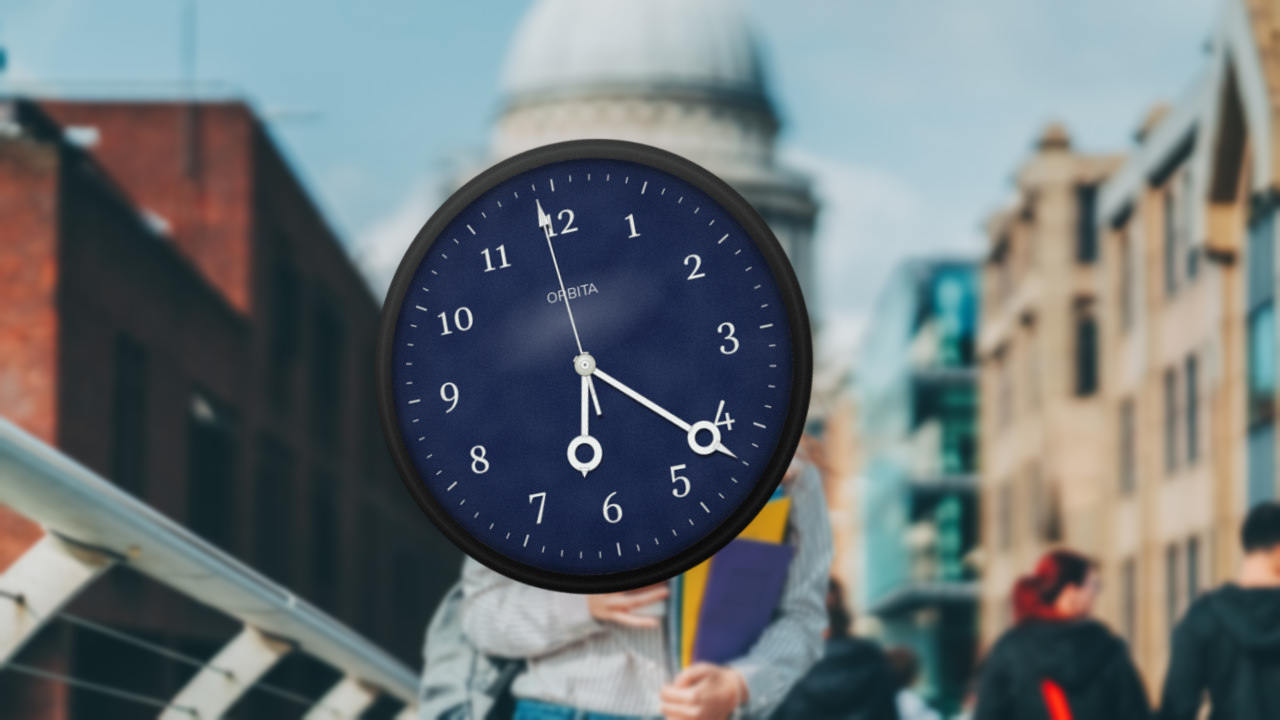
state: 6:21:59
